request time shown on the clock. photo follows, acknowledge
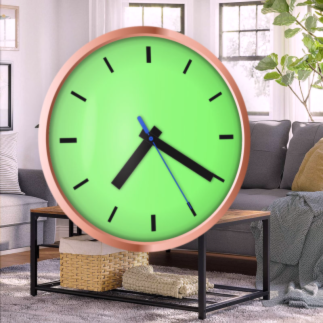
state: 7:20:25
